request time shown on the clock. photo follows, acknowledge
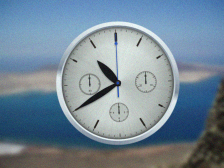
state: 10:40
